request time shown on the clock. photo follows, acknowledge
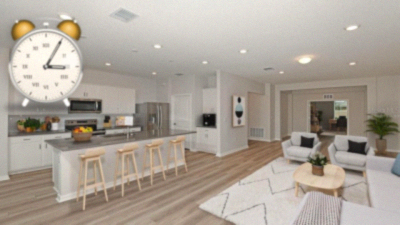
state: 3:05
